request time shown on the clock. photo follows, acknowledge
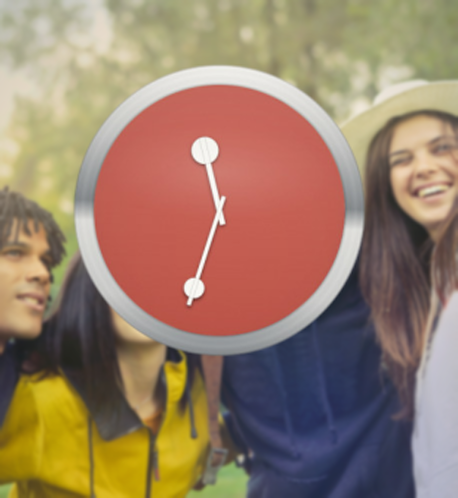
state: 11:33
